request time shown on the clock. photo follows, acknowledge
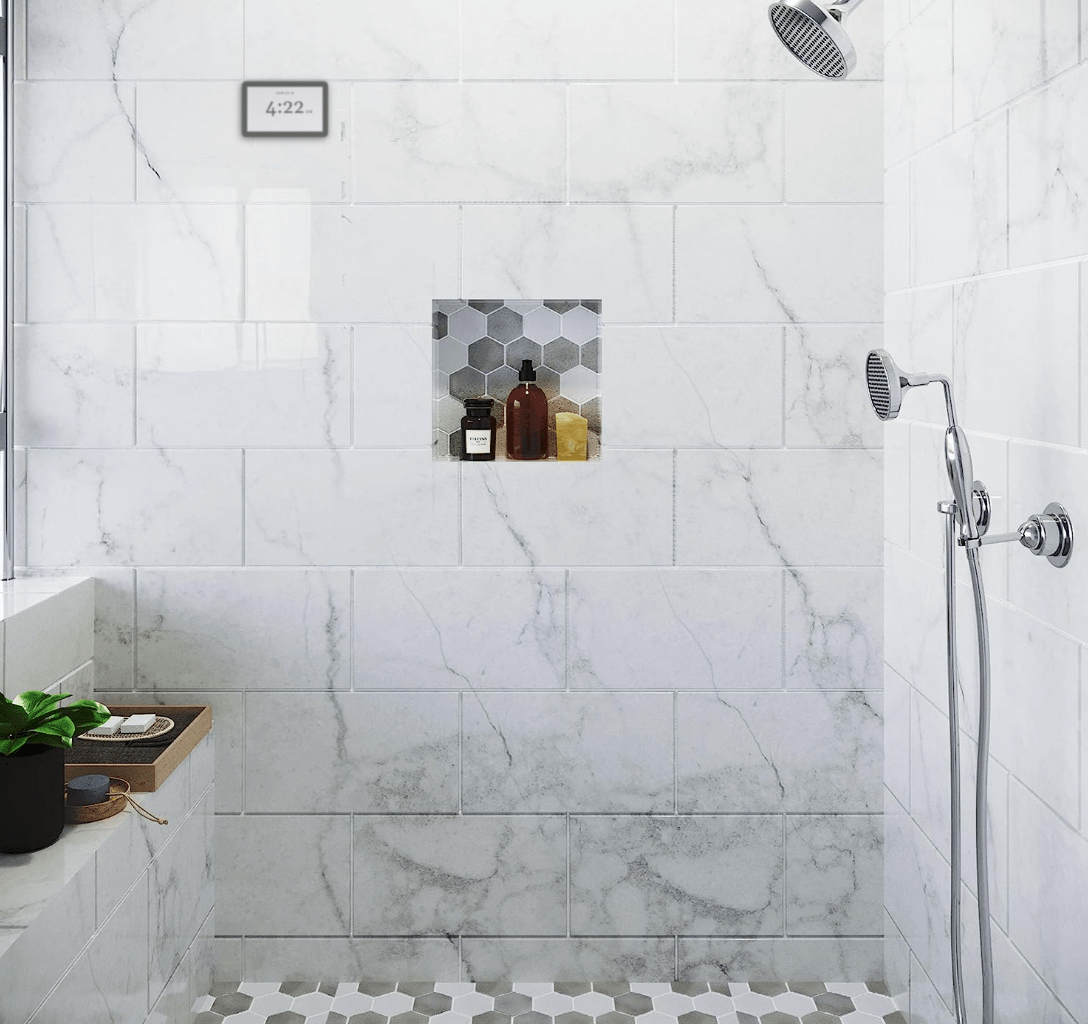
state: 4:22
